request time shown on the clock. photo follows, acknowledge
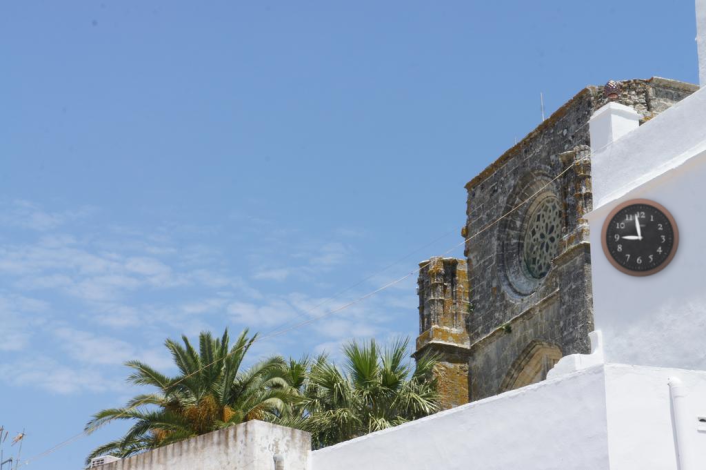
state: 8:58
